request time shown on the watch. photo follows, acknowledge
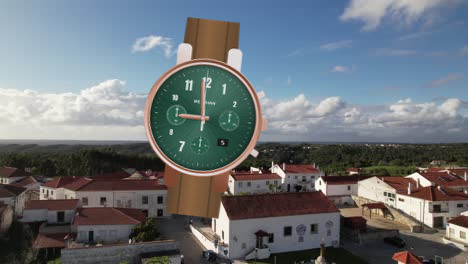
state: 8:59
